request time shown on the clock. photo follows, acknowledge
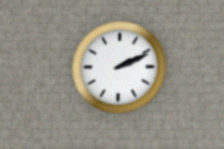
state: 2:11
